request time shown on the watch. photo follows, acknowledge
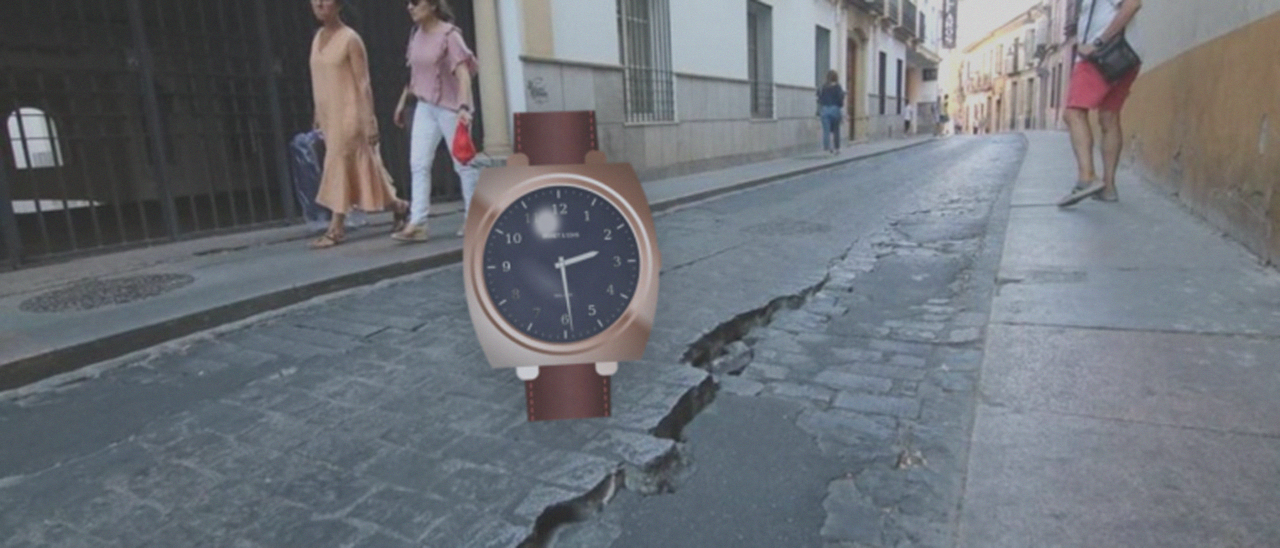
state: 2:29
